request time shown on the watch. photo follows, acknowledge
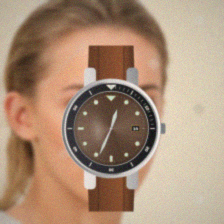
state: 12:34
